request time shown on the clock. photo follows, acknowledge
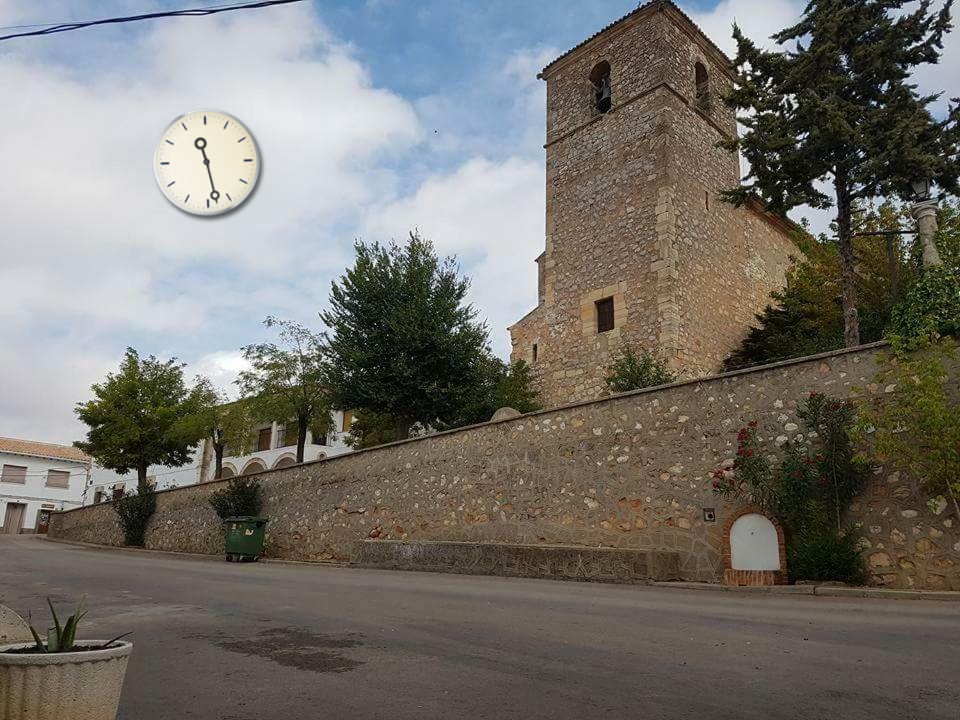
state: 11:28
